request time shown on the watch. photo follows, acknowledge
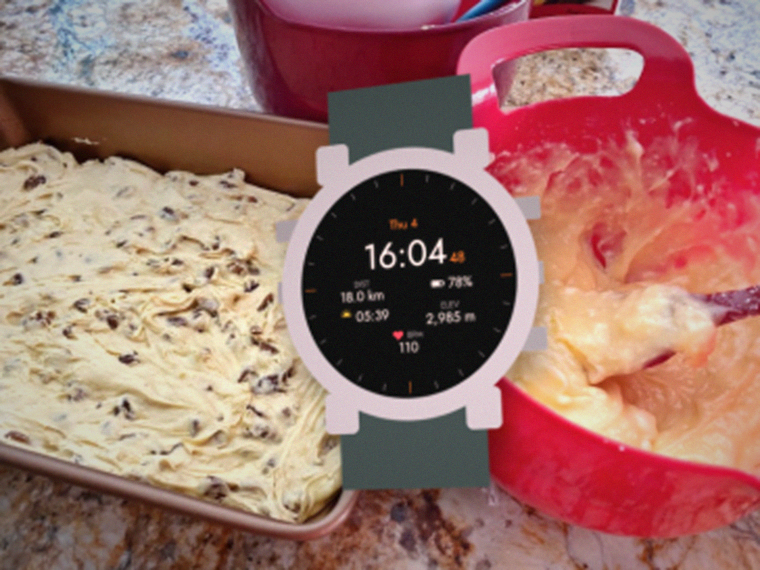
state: 16:04
